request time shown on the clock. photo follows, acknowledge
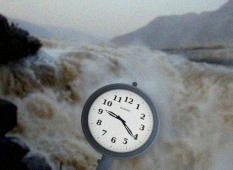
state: 9:21
